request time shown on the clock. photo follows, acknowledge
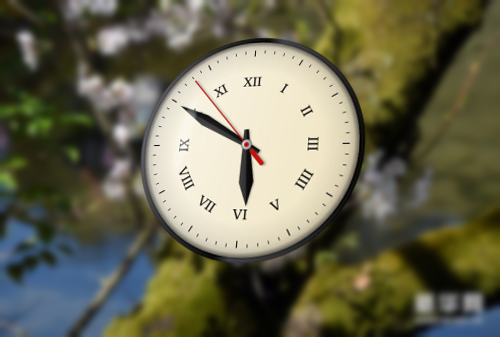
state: 5:49:53
